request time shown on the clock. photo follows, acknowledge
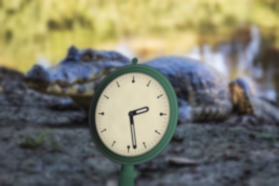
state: 2:28
